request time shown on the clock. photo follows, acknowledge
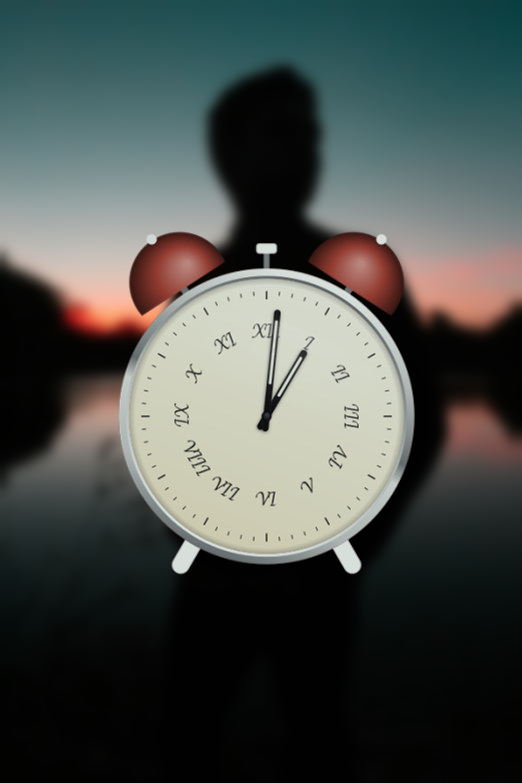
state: 1:01
